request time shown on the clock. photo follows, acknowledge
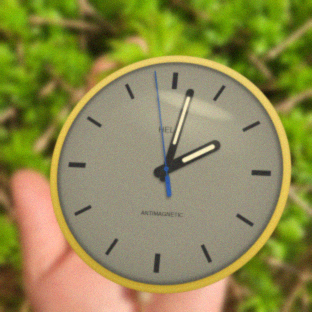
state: 2:01:58
